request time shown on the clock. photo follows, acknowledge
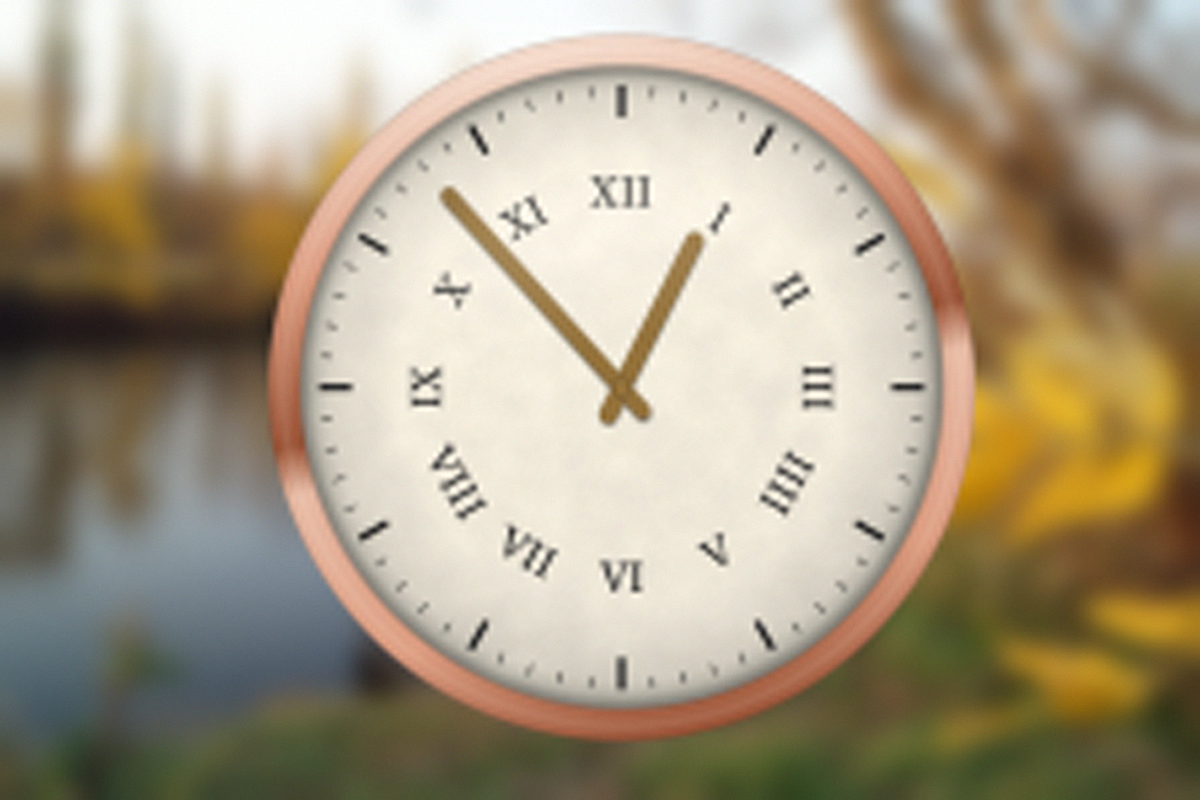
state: 12:53
